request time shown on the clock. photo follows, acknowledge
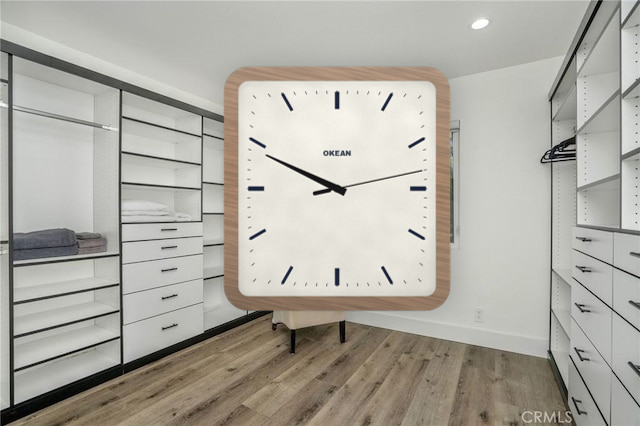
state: 9:49:13
